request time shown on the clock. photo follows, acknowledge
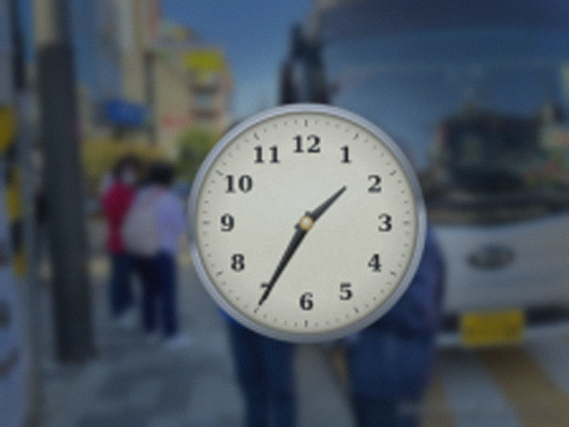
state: 1:35
